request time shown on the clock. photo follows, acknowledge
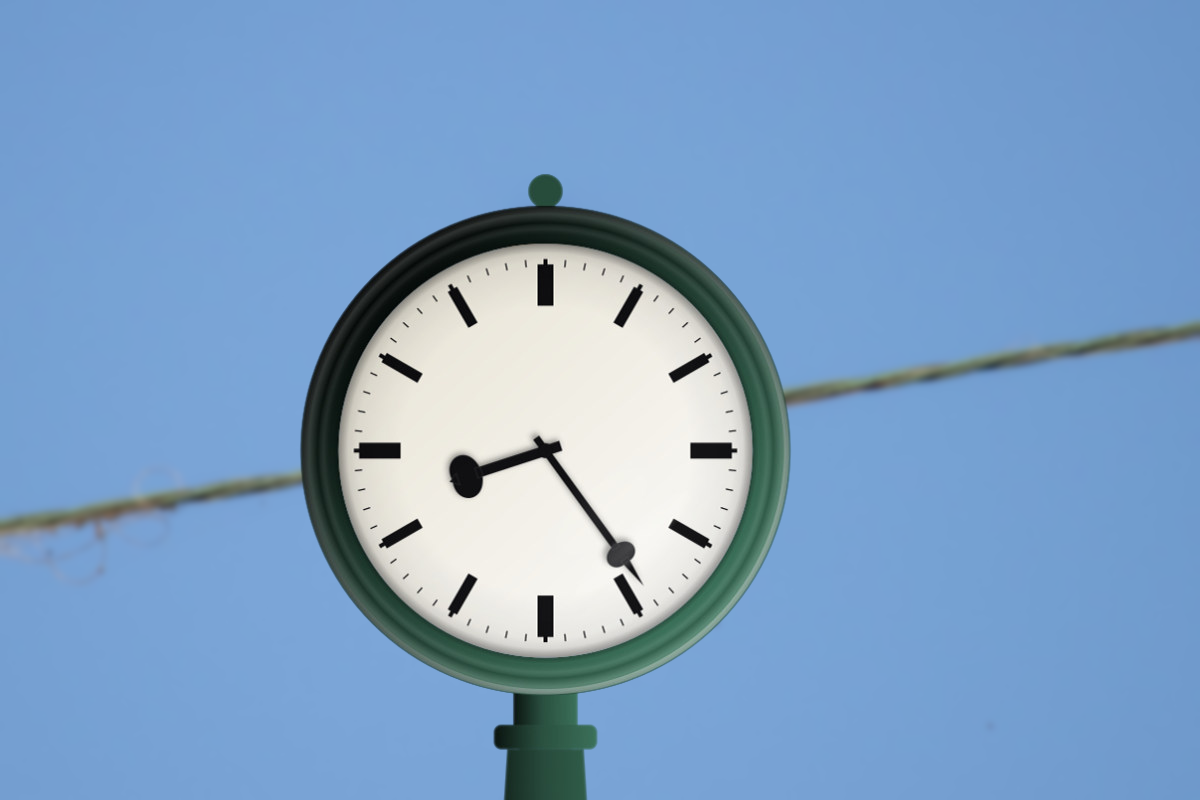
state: 8:24
